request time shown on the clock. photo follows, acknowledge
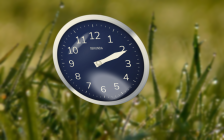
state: 2:11
